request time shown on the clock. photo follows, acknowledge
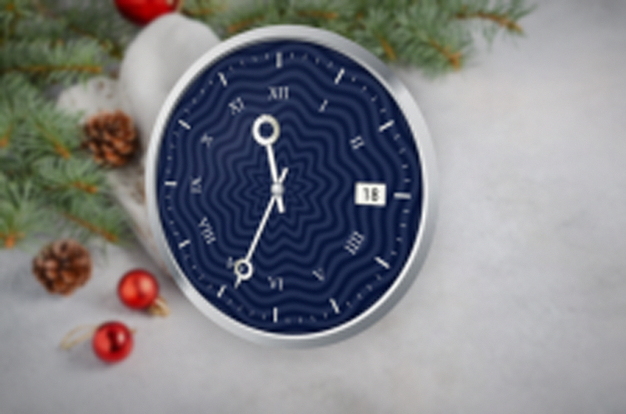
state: 11:34
